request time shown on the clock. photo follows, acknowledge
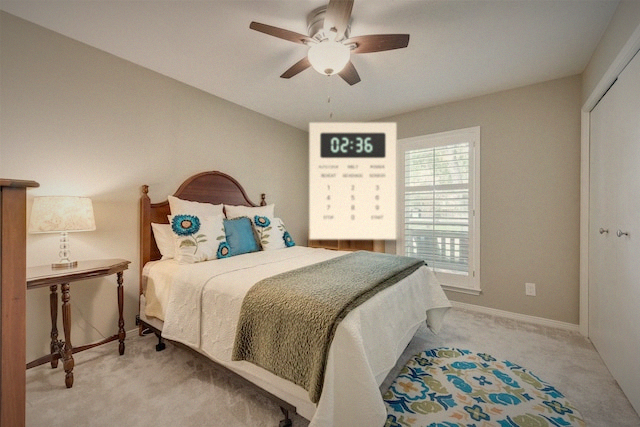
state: 2:36
